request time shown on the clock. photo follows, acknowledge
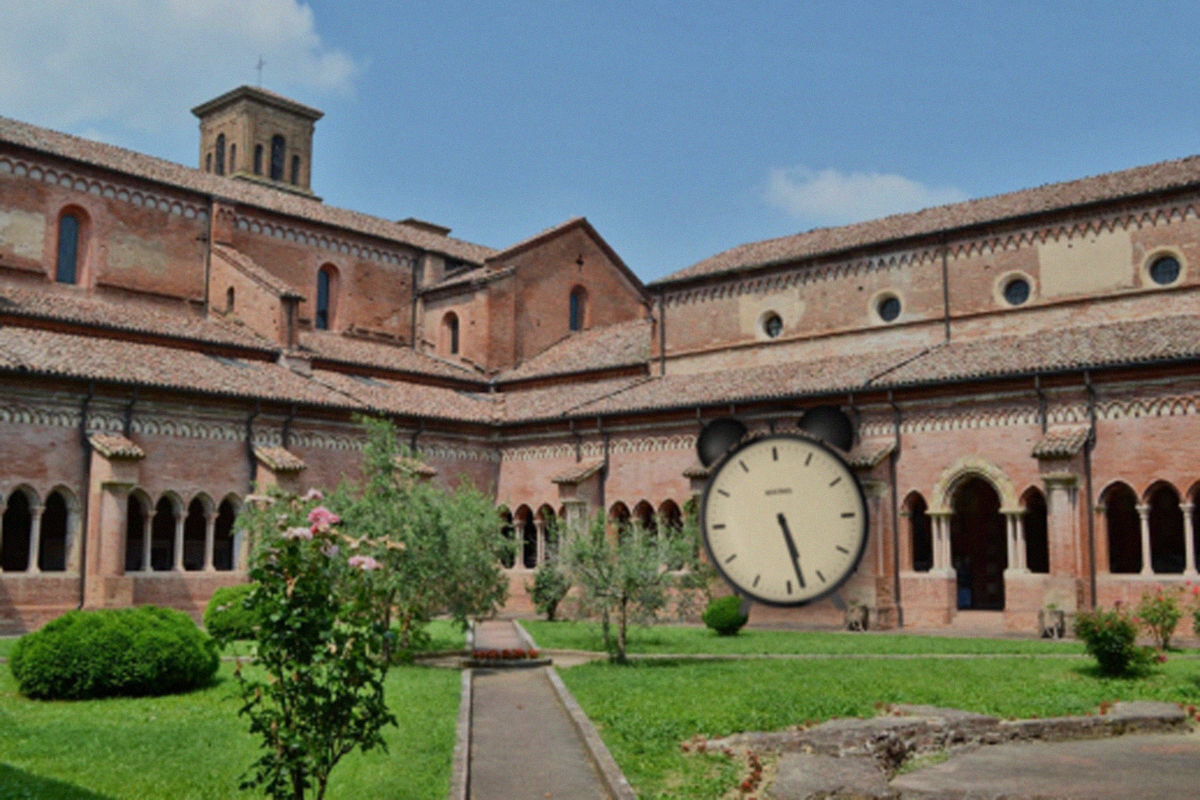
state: 5:28
